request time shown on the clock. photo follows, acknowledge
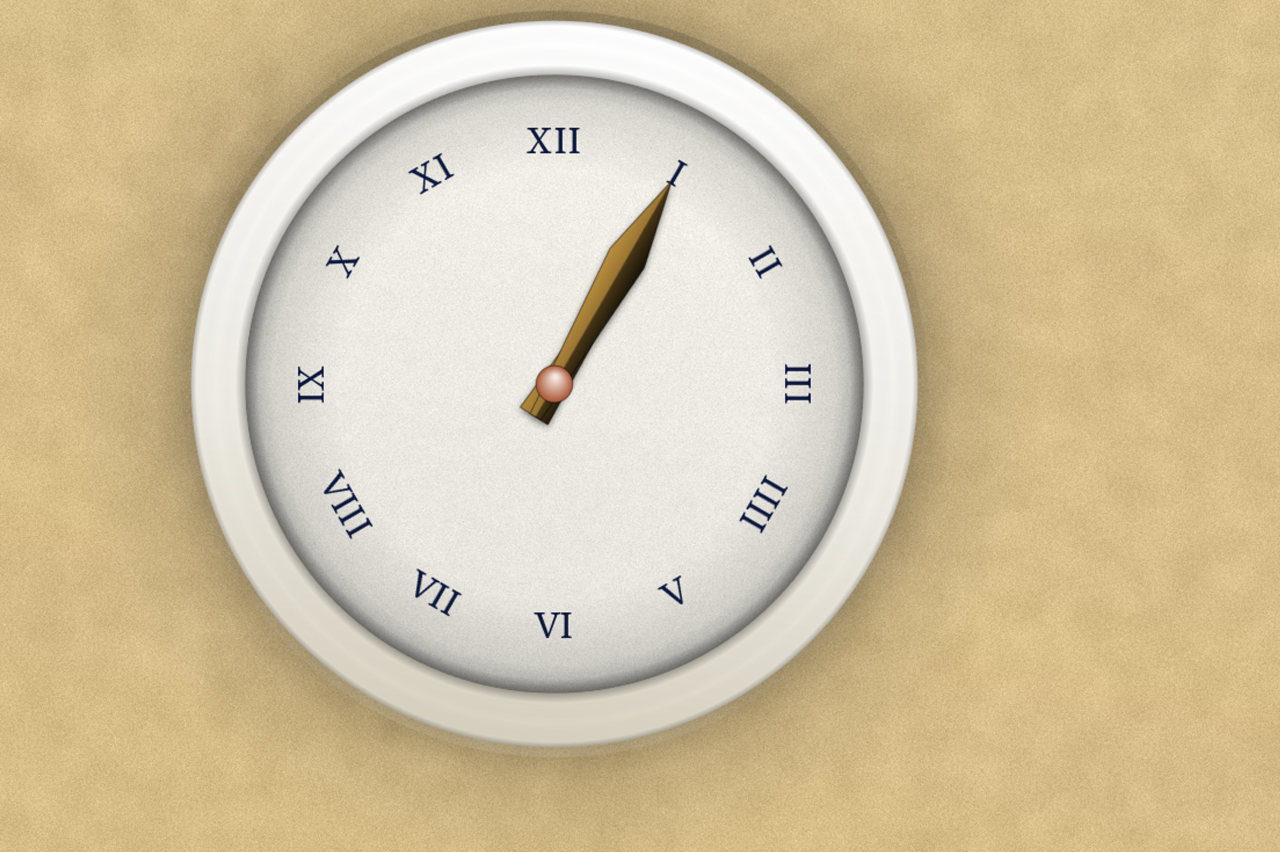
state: 1:05
